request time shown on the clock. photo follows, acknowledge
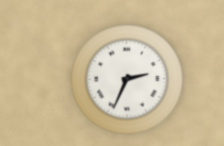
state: 2:34
